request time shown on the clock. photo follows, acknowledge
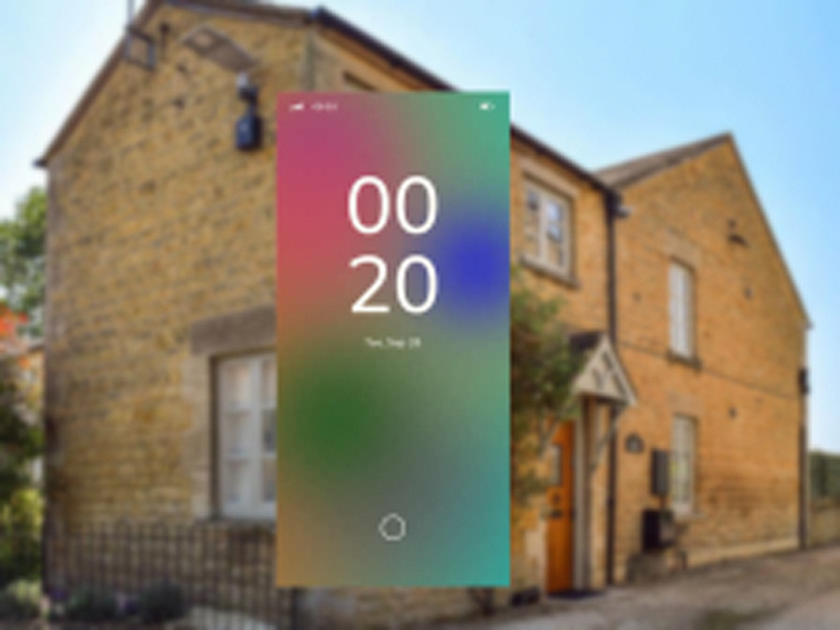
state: 0:20
